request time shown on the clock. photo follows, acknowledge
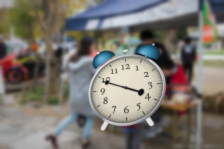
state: 3:49
